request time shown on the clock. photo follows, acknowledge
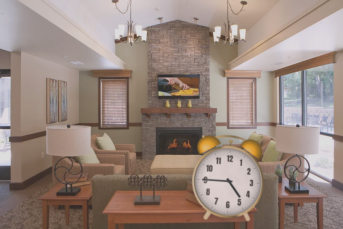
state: 4:45
